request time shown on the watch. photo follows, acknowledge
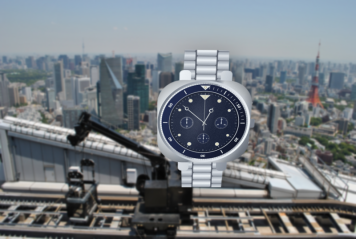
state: 12:52
